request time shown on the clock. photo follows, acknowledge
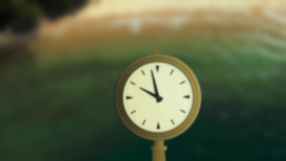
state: 9:58
